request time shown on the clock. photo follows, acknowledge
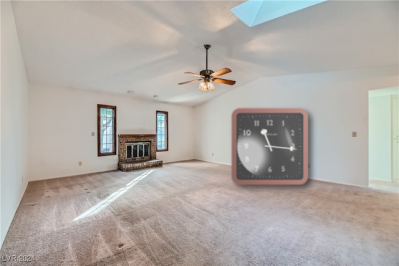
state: 11:16
